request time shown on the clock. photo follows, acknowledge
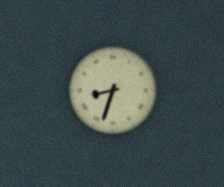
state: 8:33
